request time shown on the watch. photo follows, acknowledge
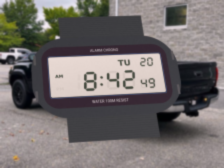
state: 8:42:49
